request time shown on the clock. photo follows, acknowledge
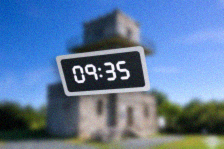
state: 9:35
